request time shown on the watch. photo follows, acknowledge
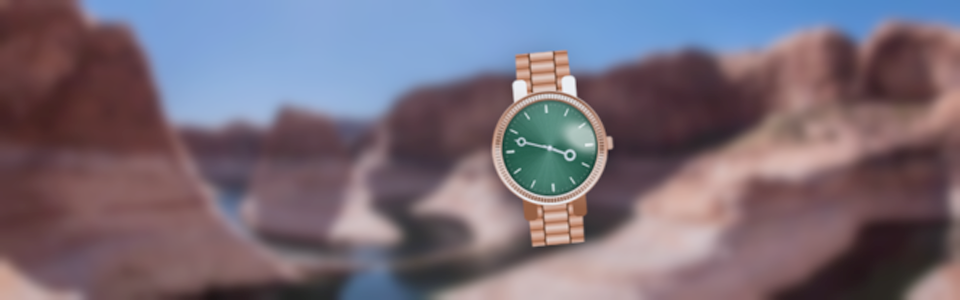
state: 3:48
